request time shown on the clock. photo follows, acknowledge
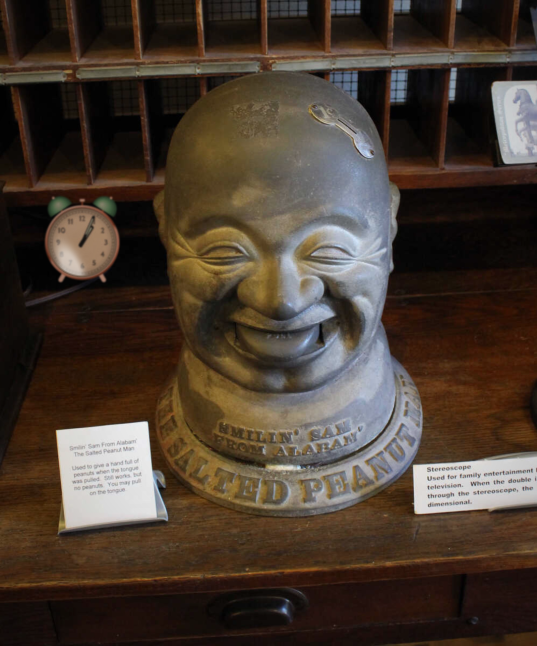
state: 1:04
